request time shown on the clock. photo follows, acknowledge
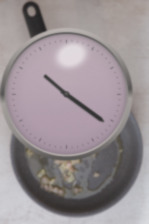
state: 10:21
